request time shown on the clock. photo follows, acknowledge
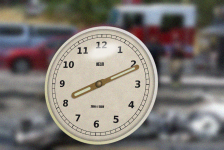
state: 8:11
